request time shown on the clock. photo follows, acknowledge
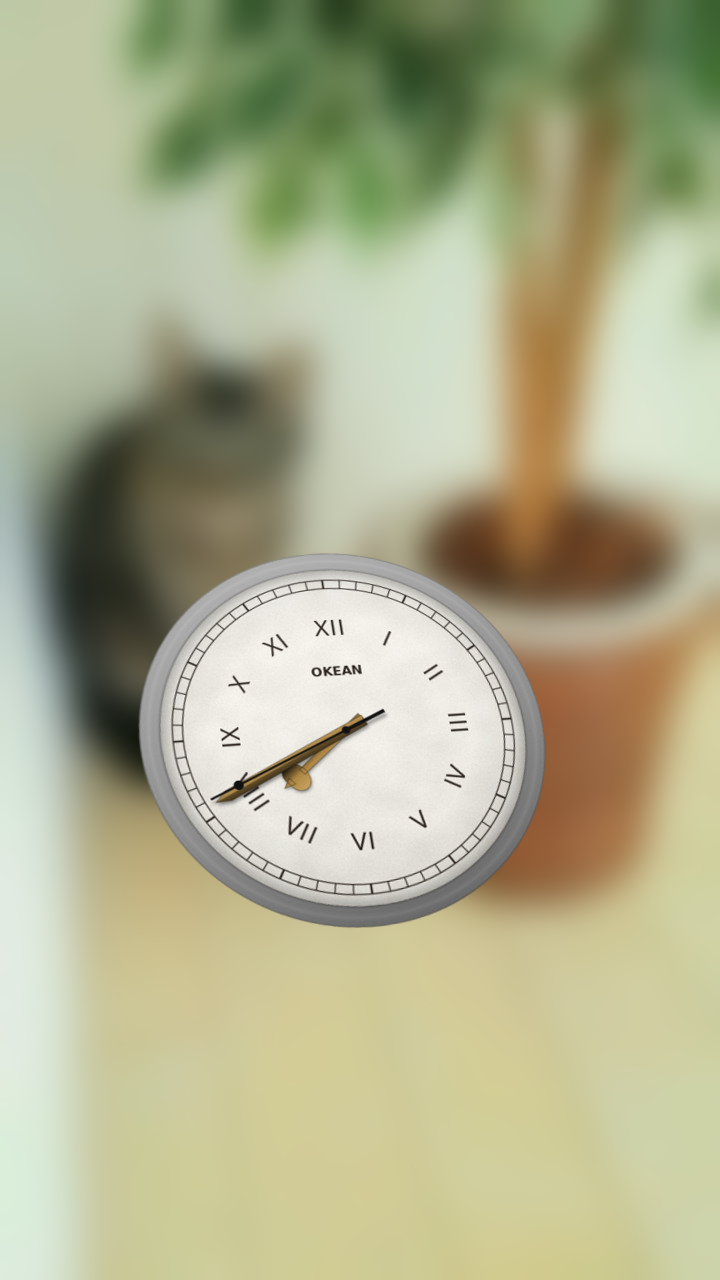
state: 7:40:41
